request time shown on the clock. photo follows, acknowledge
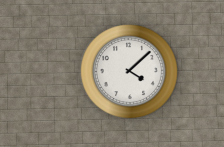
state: 4:08
